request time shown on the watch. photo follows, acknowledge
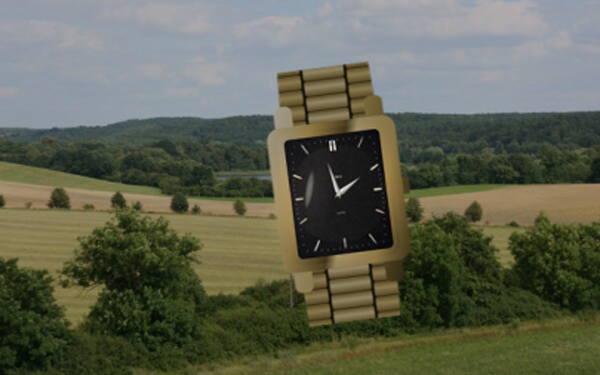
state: 1:58
